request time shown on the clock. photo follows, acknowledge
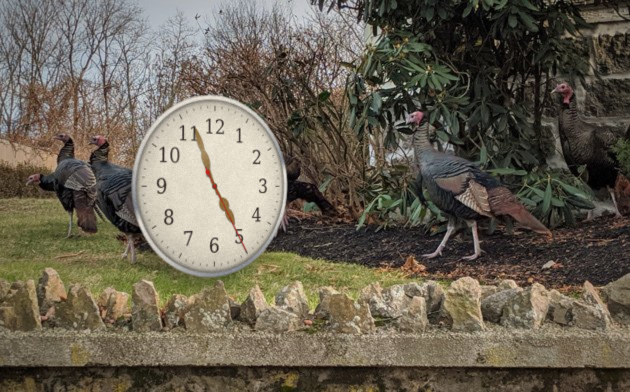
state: 4:56:25
